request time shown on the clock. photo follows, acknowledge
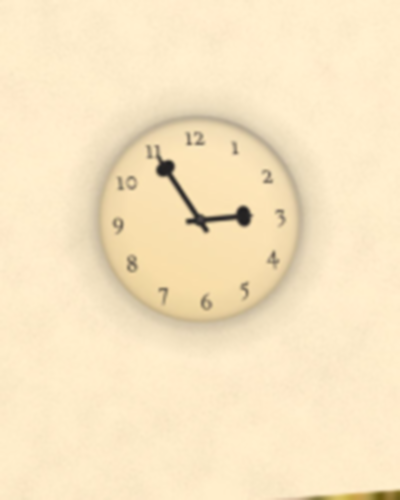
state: 2:55
